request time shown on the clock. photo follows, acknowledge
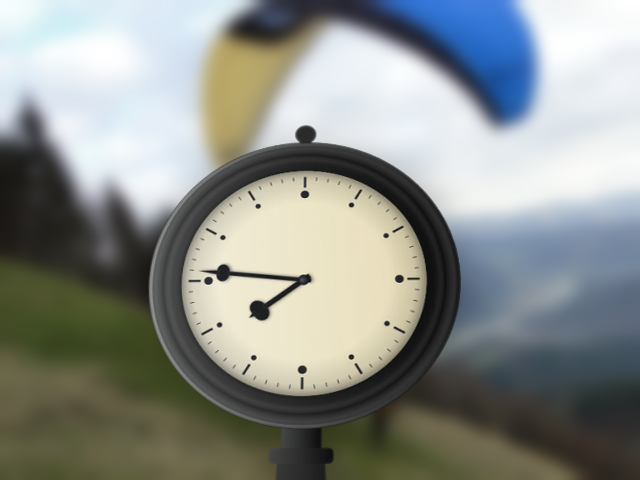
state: 7:46
